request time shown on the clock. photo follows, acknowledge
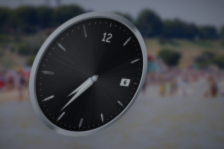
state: 7:36
